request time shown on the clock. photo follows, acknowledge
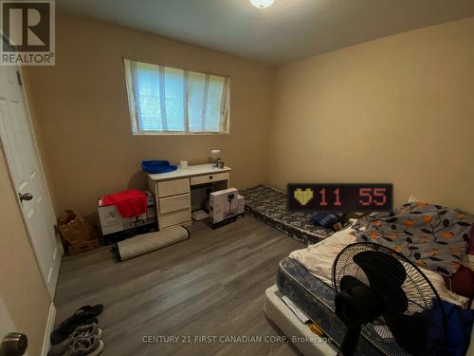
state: 11:55
